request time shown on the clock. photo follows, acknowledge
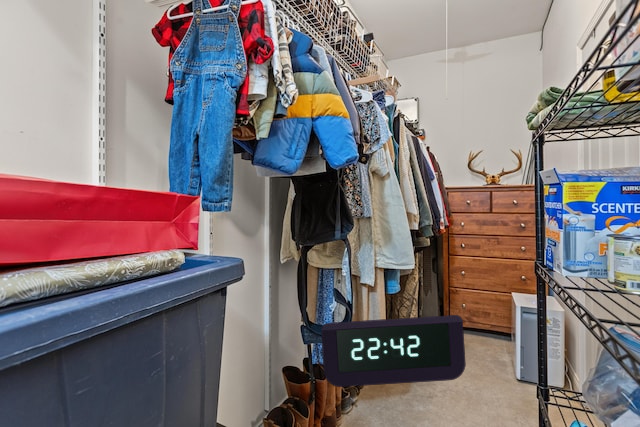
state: 22:42
